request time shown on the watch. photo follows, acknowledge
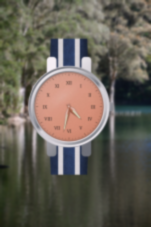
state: 4:32
